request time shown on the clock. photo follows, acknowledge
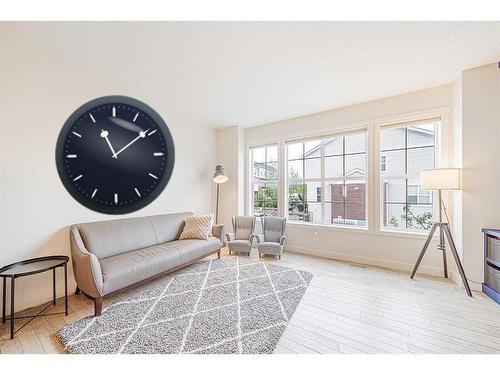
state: 11:09
